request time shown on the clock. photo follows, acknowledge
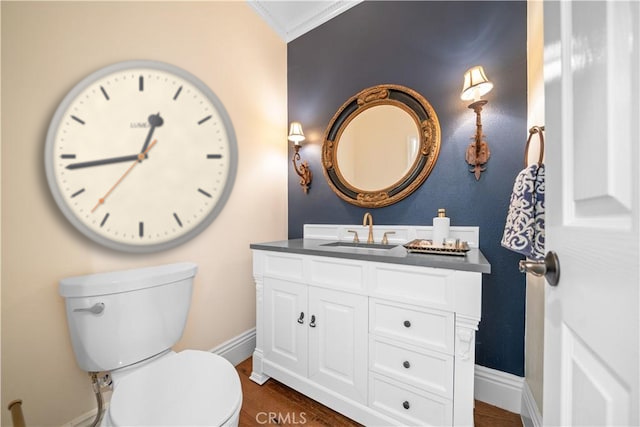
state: 12:43:37
